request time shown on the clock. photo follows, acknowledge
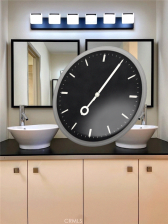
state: 7:05
